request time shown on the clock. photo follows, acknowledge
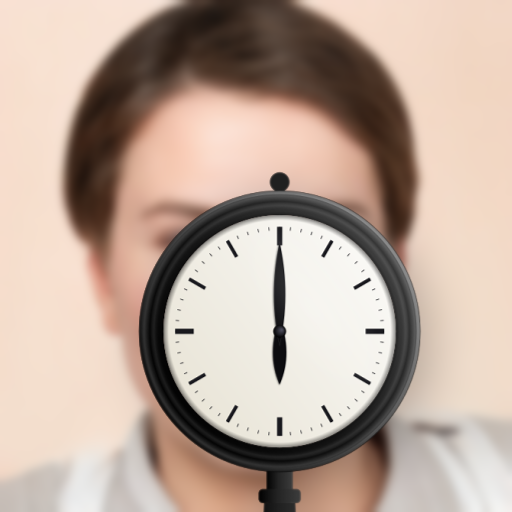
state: 6:00
